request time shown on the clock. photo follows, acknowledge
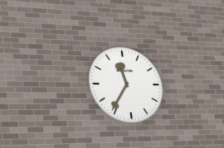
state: 11:36
